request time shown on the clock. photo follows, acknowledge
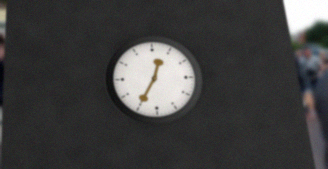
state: 12:35
